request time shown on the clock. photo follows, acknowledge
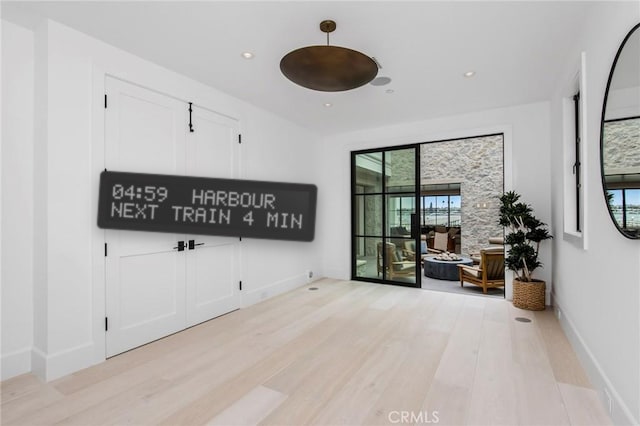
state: 4:59
